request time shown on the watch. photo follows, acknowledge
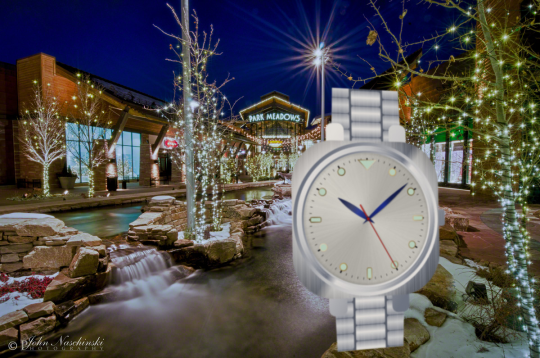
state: 10:08:25
